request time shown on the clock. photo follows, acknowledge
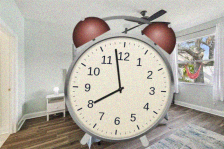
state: 7:58
